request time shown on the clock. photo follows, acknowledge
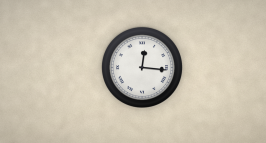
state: 12:16
